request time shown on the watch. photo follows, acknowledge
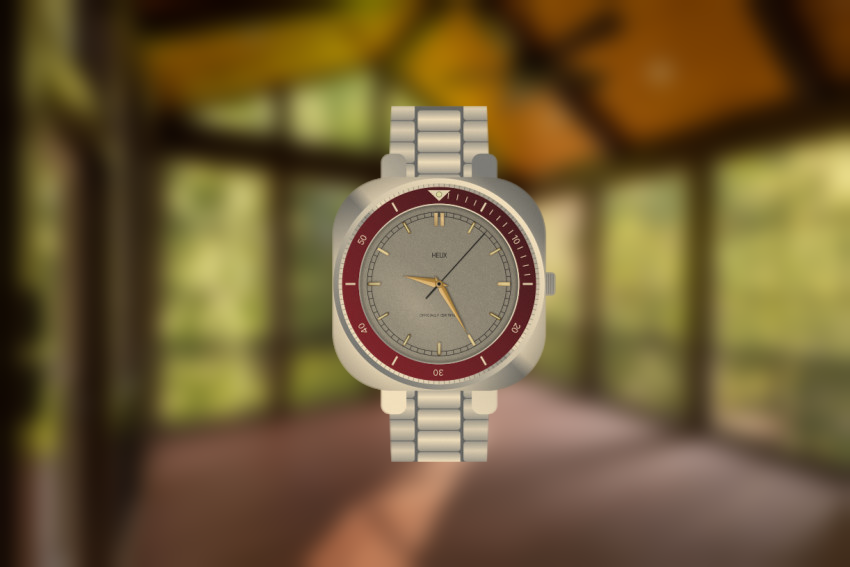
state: 9:25:07
